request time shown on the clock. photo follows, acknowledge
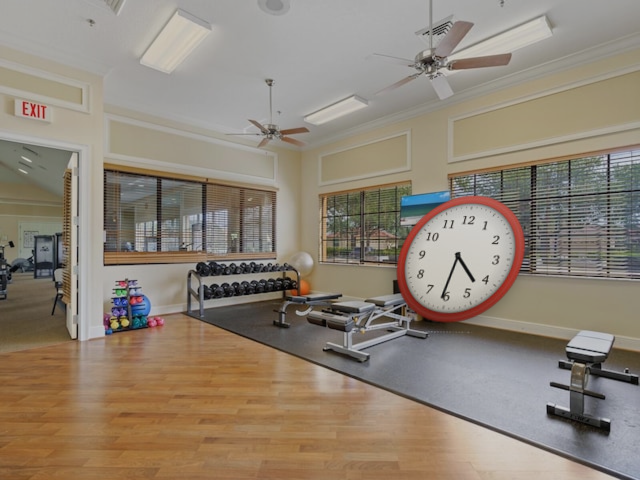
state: 4:31
